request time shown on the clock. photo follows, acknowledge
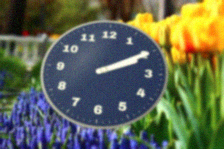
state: 2:10
